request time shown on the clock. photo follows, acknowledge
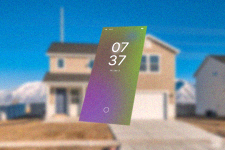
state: 7:37
